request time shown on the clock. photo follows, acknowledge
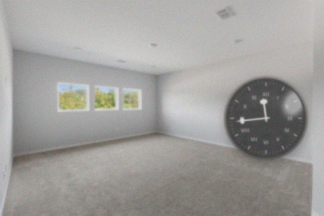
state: 11:44
